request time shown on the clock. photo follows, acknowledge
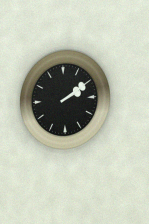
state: 2:10
